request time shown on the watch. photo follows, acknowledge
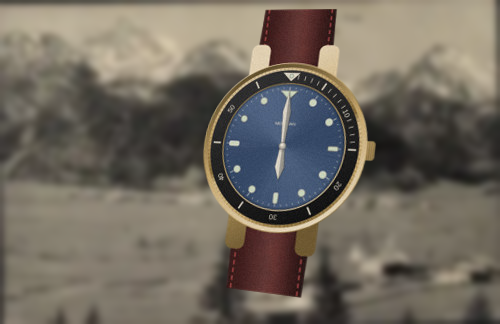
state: 6:00
